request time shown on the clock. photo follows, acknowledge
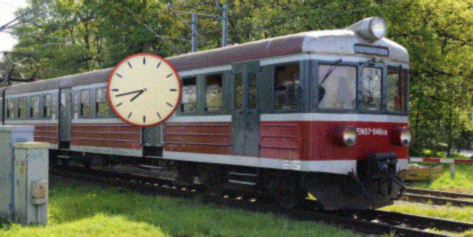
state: 7:43
